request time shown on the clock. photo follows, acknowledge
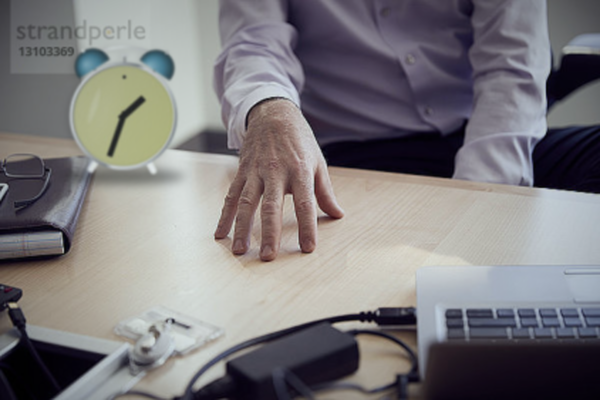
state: 1:33
